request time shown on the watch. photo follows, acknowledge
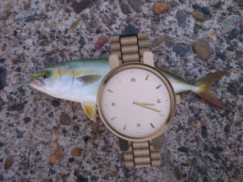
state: 3:19
